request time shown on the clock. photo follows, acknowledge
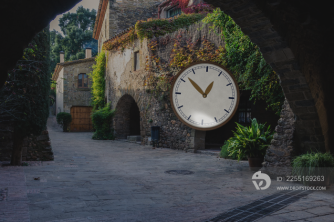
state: 12:52
